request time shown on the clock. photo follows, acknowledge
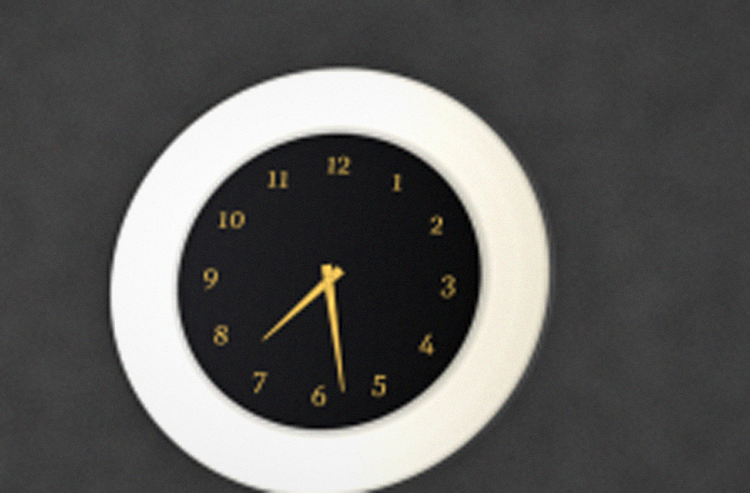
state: 7:28
